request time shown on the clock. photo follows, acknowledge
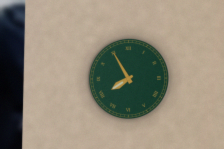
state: 7:55
